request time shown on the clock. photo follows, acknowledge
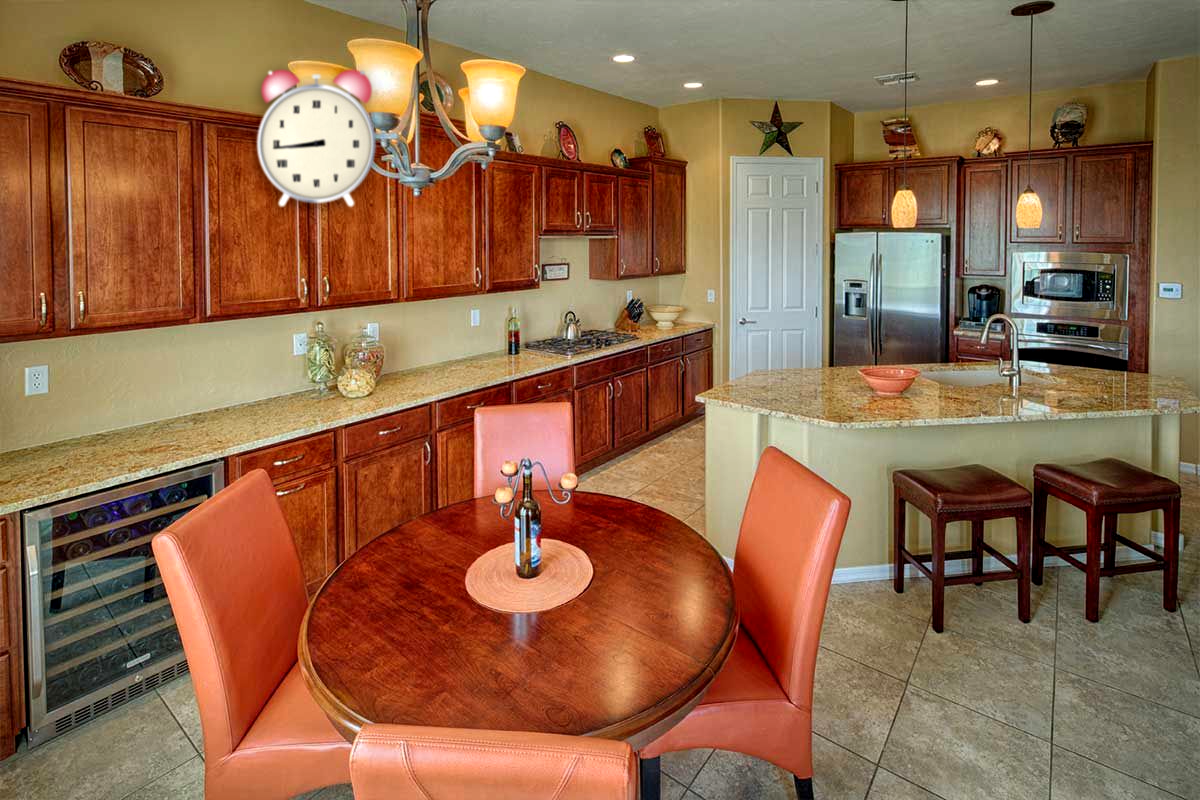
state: 8:44
